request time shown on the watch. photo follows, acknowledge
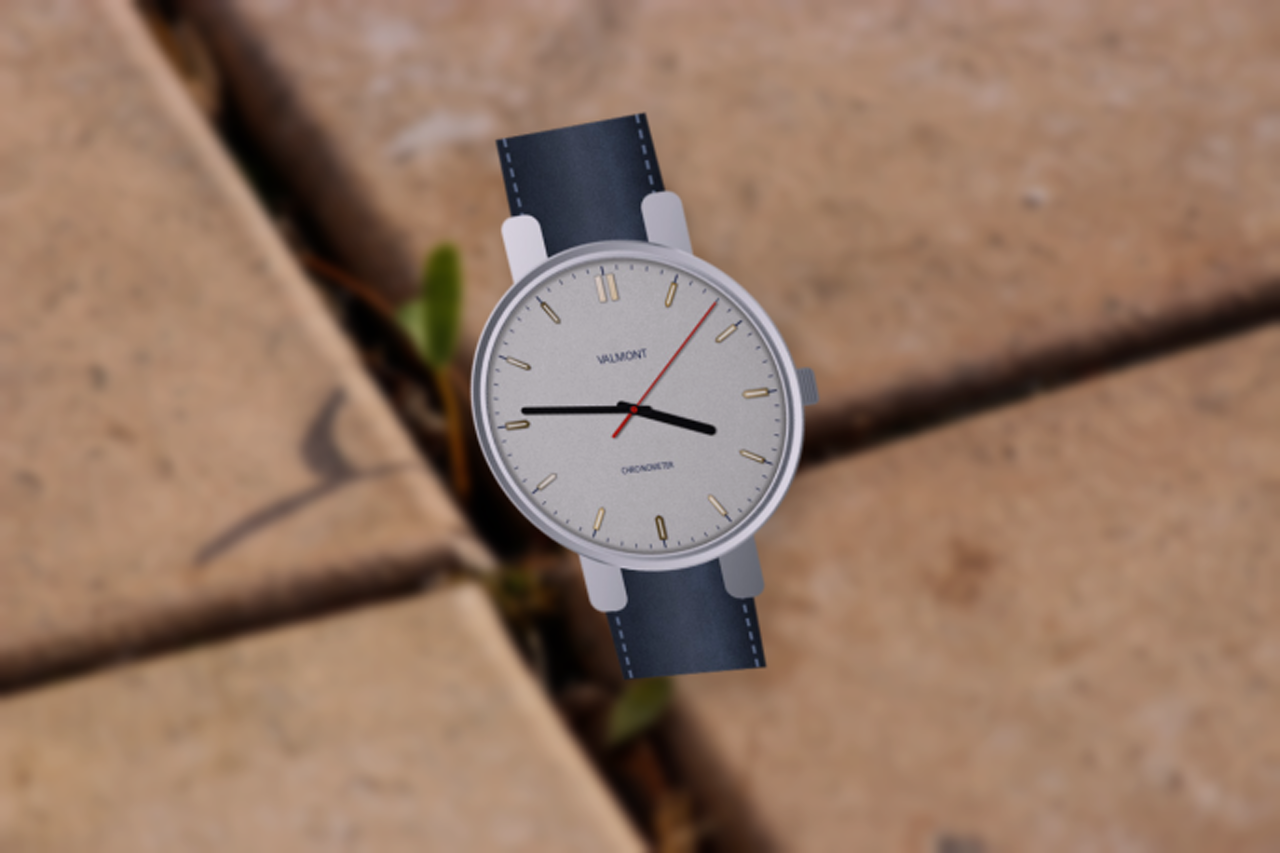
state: 3:46:08
